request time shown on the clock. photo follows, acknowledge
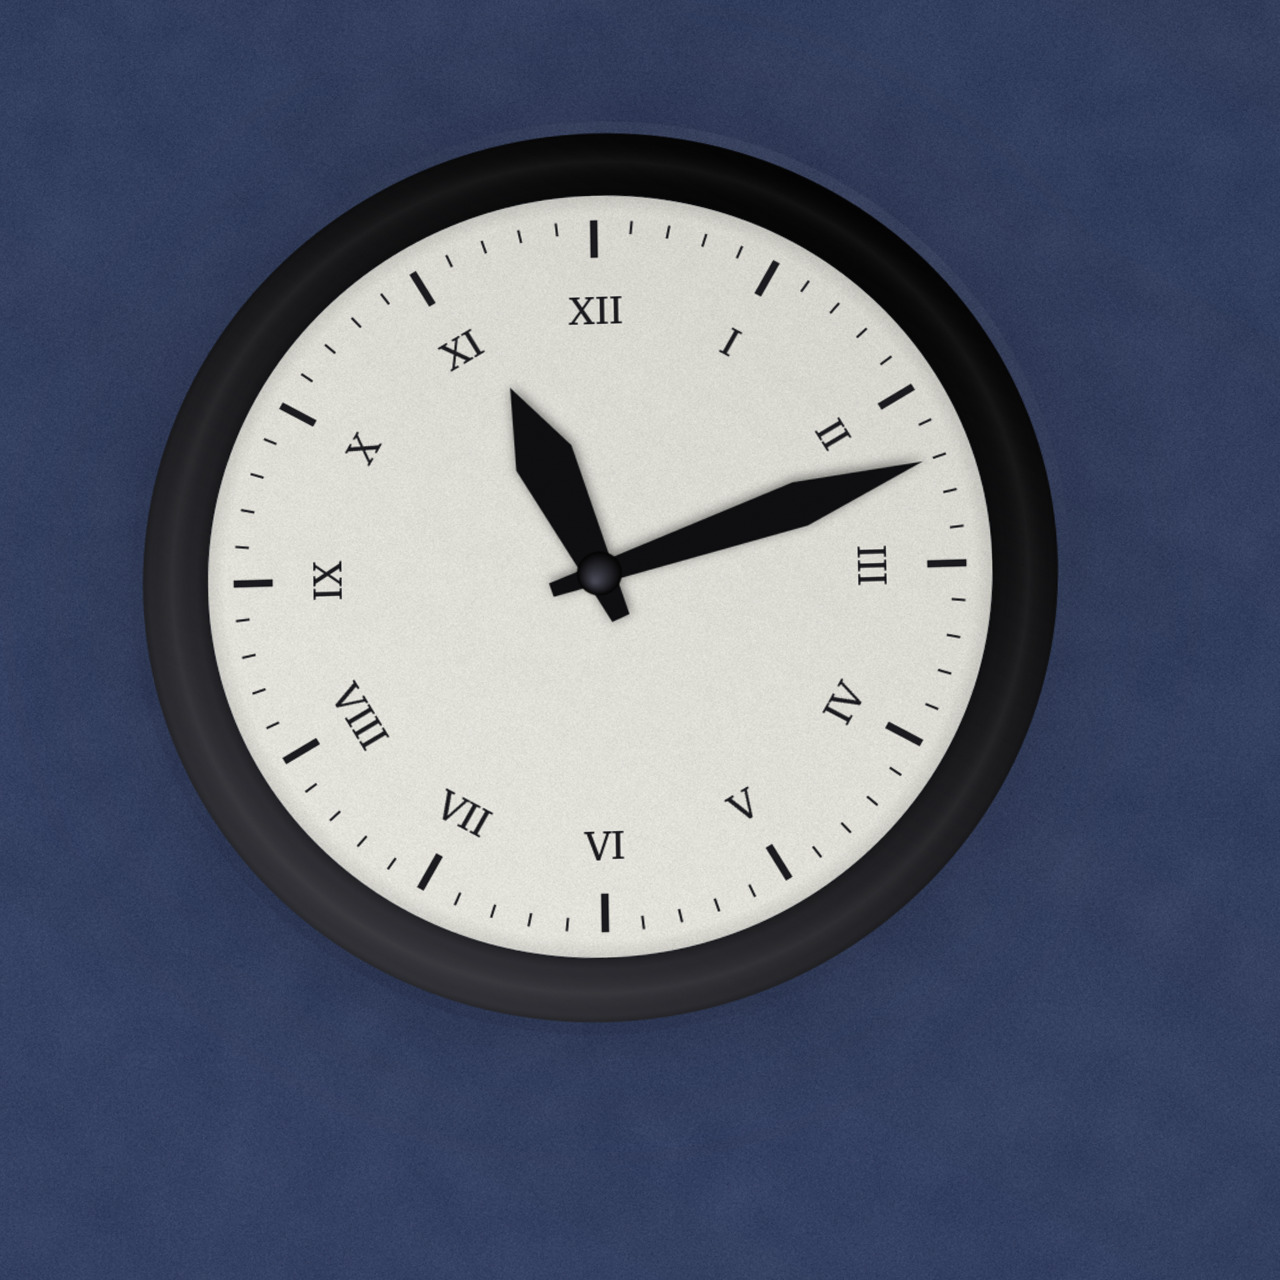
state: 11:12
